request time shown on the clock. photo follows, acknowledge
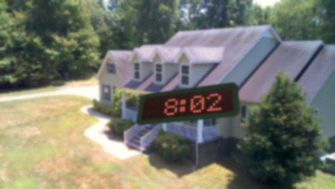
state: 8:02
